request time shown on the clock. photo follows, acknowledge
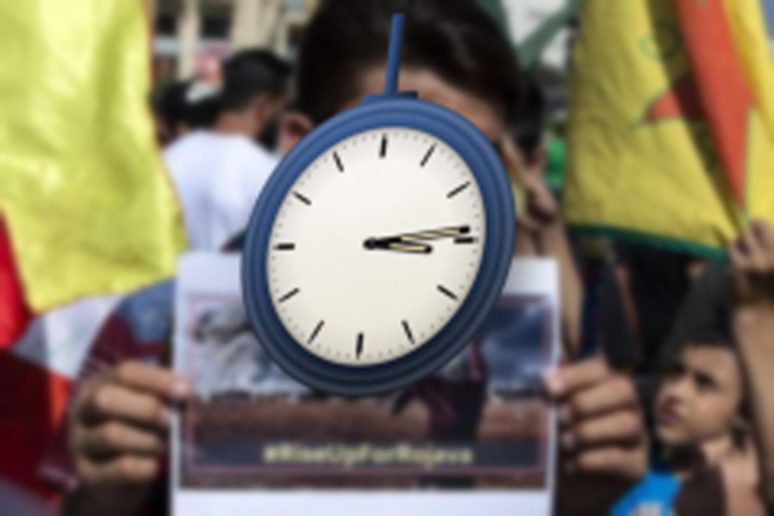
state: 3:14
